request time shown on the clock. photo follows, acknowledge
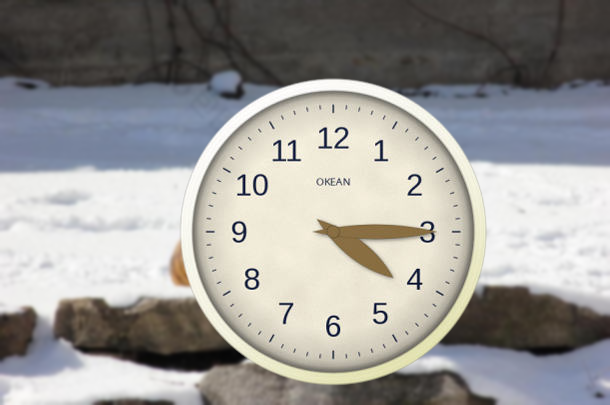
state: 4:15
